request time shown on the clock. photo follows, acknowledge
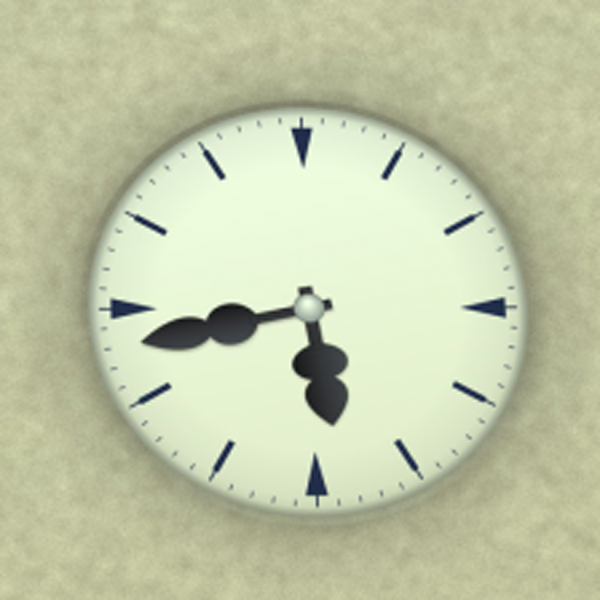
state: 5:43
